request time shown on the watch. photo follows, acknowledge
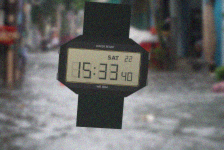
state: 15:33:40
